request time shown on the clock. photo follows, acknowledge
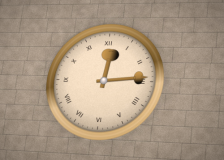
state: 12:14
